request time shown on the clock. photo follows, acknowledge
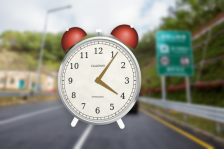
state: 4:06
